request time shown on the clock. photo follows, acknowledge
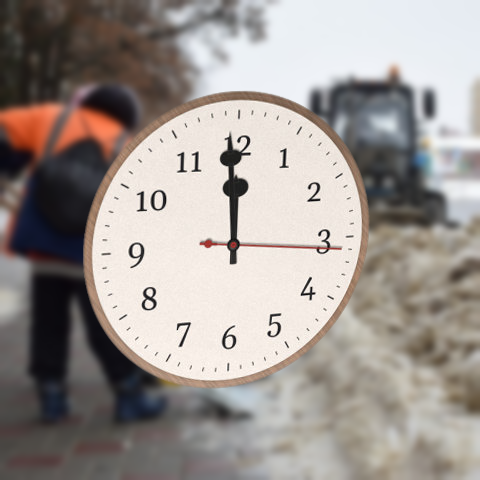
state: 11:59:16
